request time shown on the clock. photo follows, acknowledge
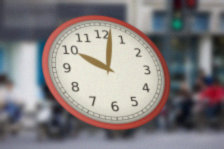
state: 10:02
